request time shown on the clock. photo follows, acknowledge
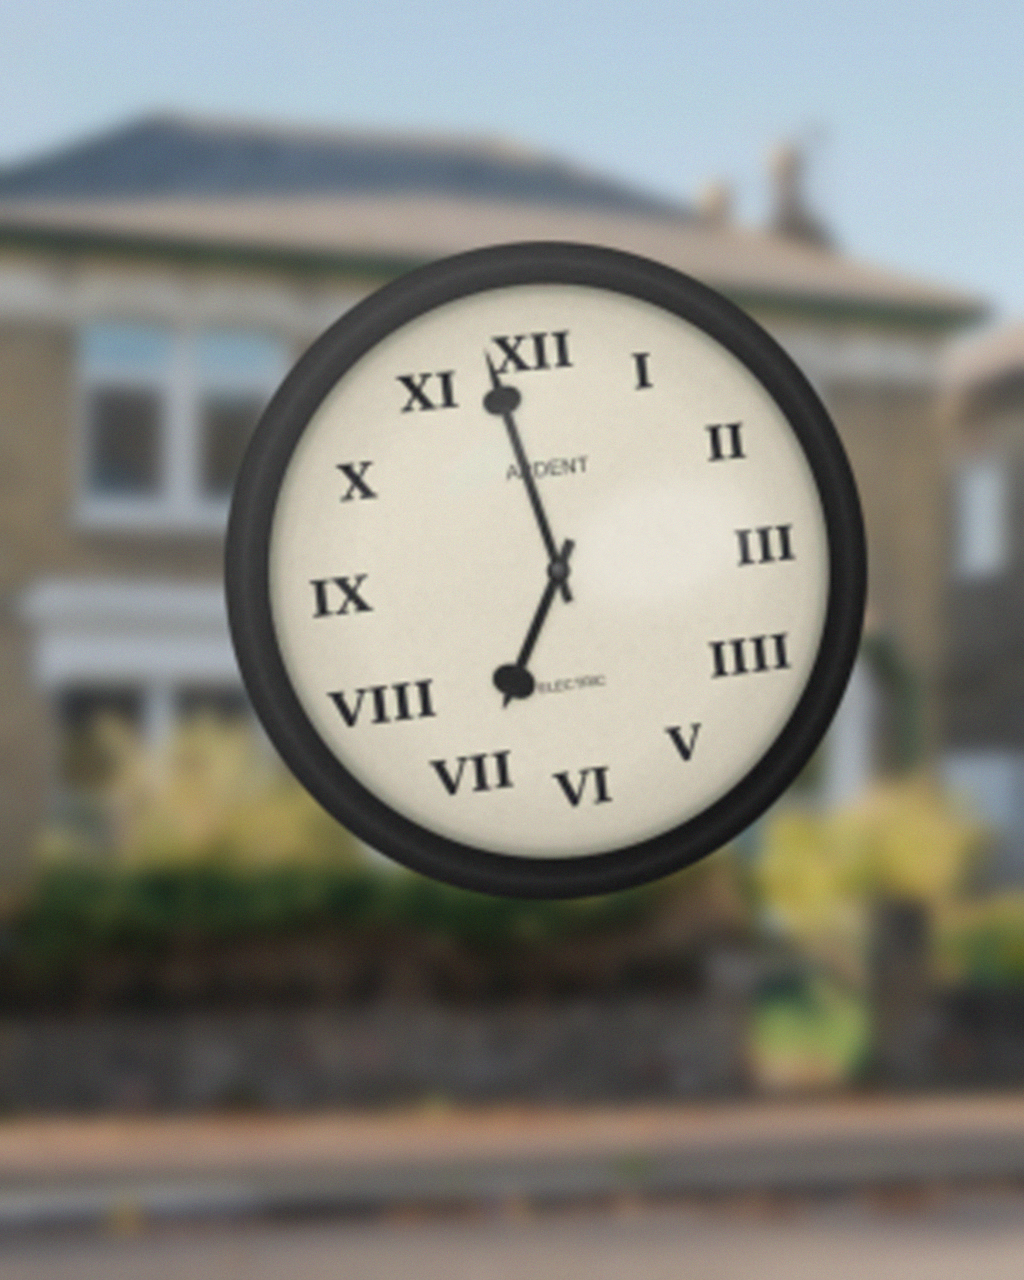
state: 6:58
